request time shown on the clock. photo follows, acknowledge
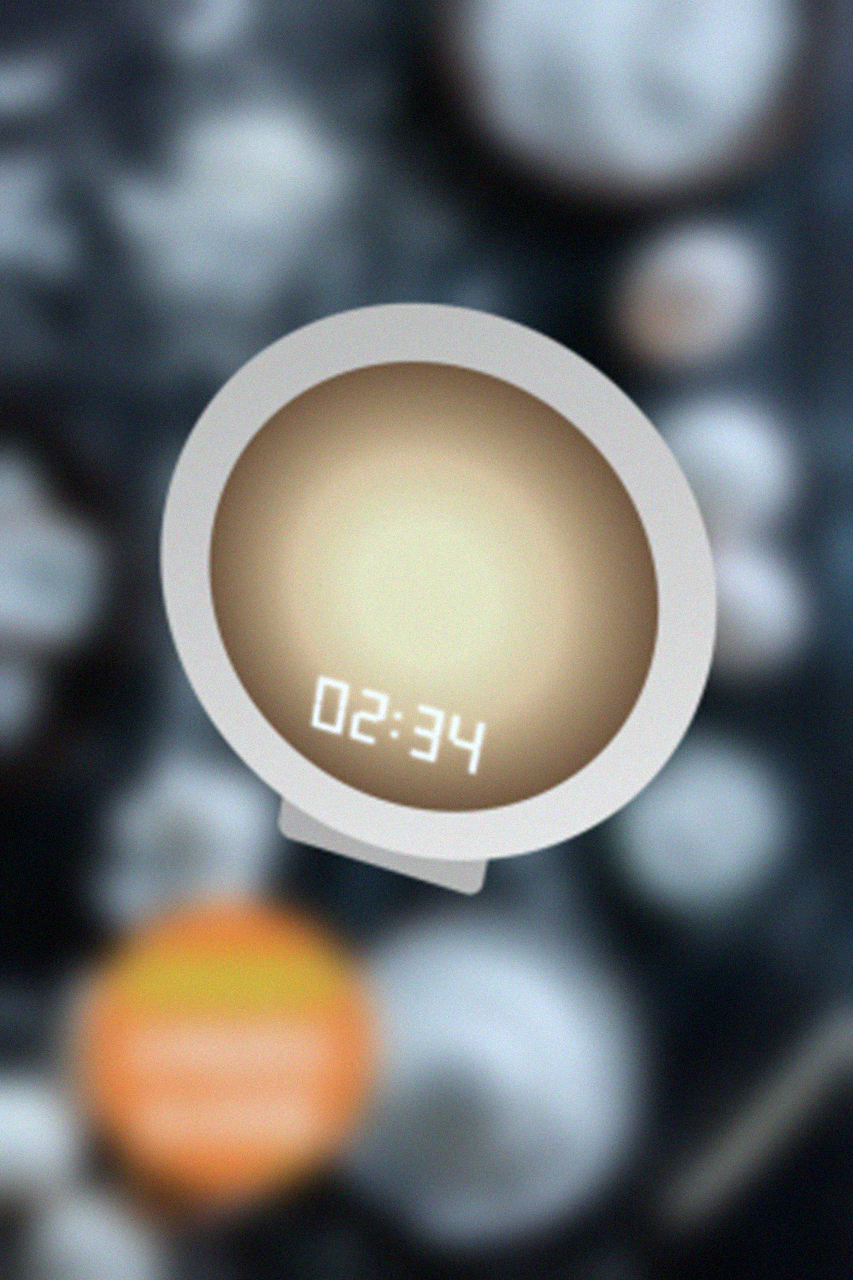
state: 2:34
